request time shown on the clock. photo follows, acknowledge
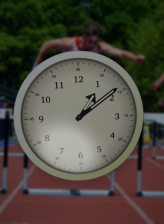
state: 1:09
